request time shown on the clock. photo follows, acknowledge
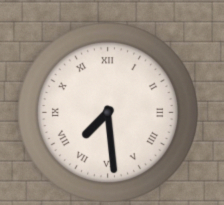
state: 7:29
